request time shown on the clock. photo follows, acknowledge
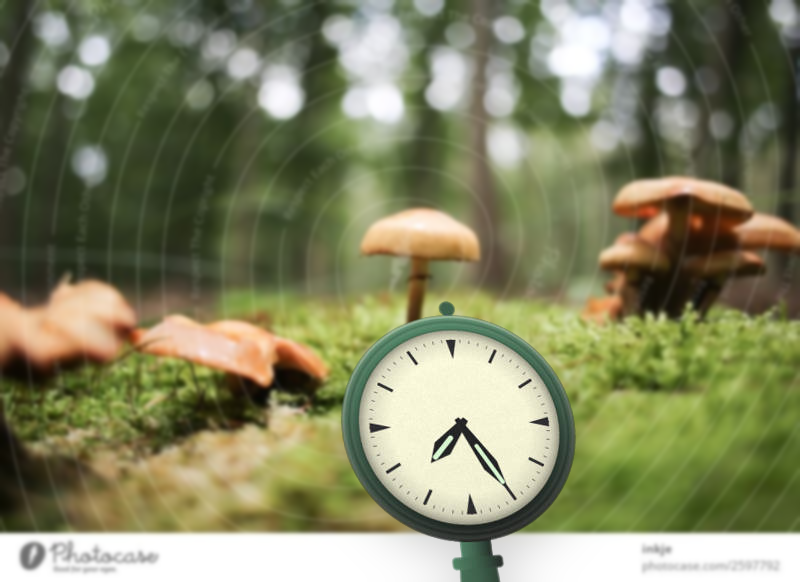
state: 7:25
